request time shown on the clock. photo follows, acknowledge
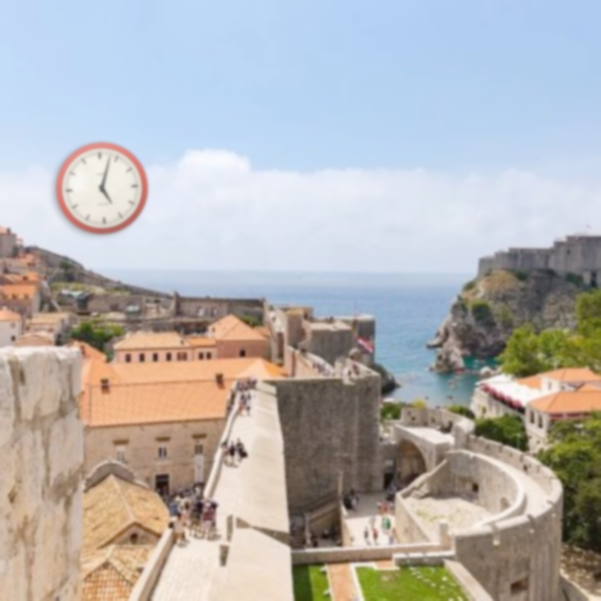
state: 5:03
